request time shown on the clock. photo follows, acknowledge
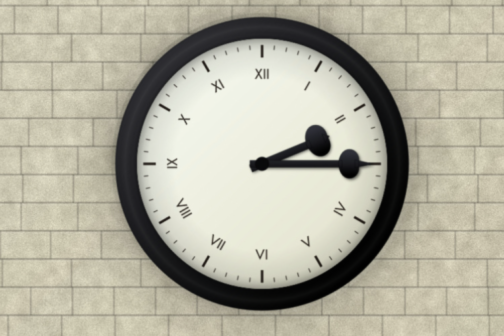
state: 2:15
